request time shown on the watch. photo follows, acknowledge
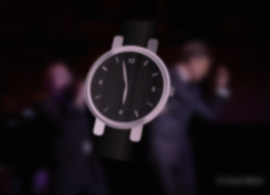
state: 5:57
